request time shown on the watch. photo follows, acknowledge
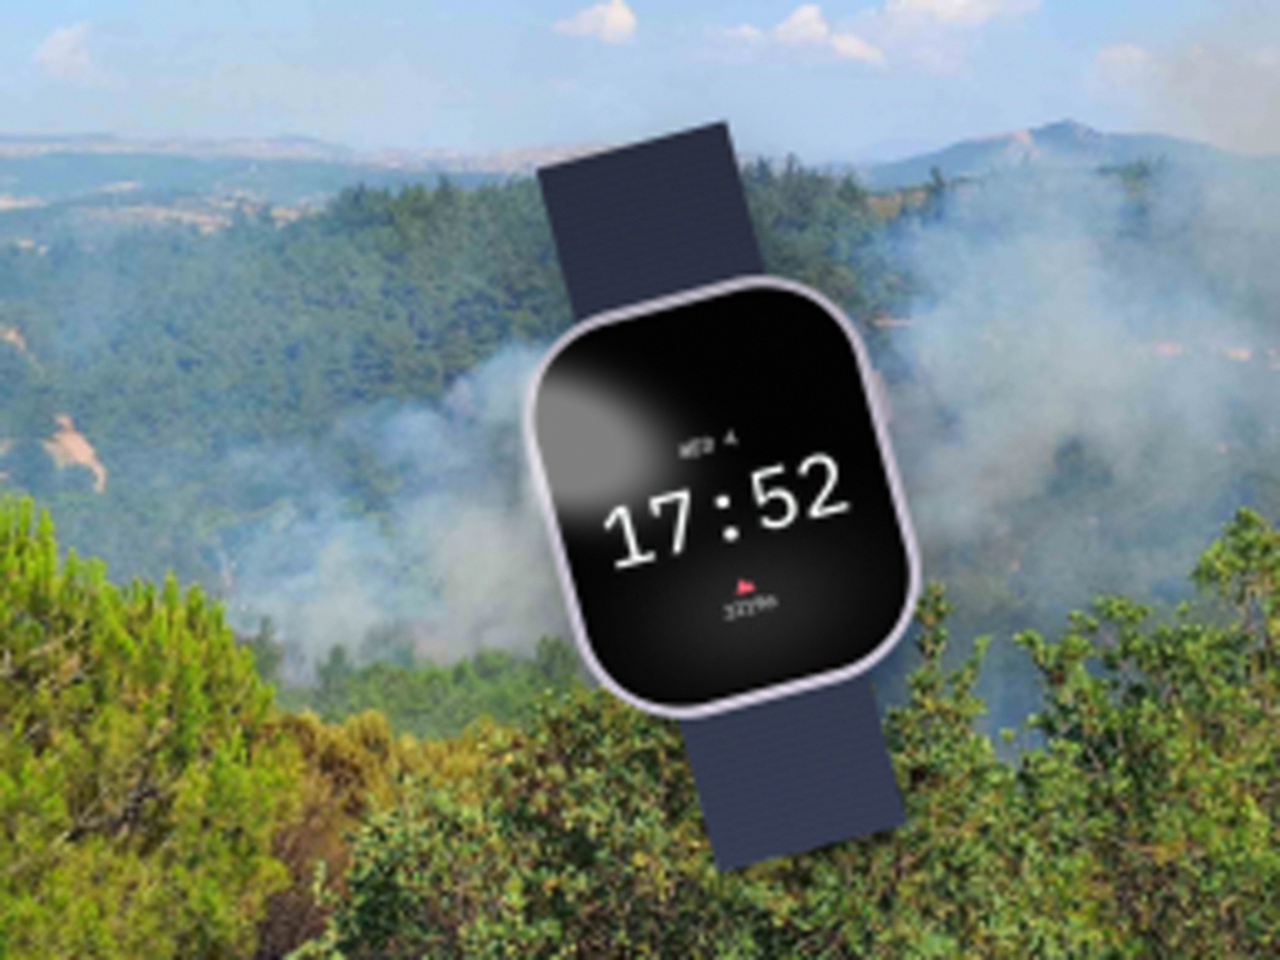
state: 17:52
